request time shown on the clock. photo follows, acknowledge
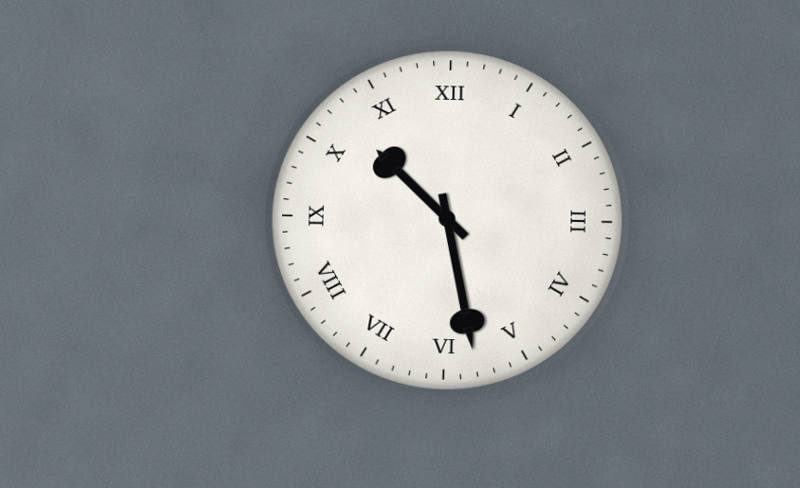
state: 10:28
